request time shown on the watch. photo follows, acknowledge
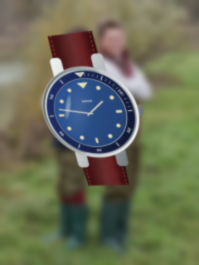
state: 1:47
